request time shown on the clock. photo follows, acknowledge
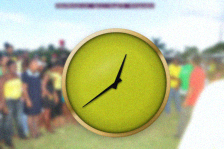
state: 12:39
